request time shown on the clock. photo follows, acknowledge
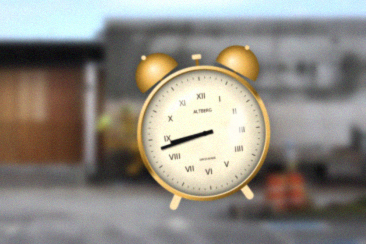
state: 8:43
